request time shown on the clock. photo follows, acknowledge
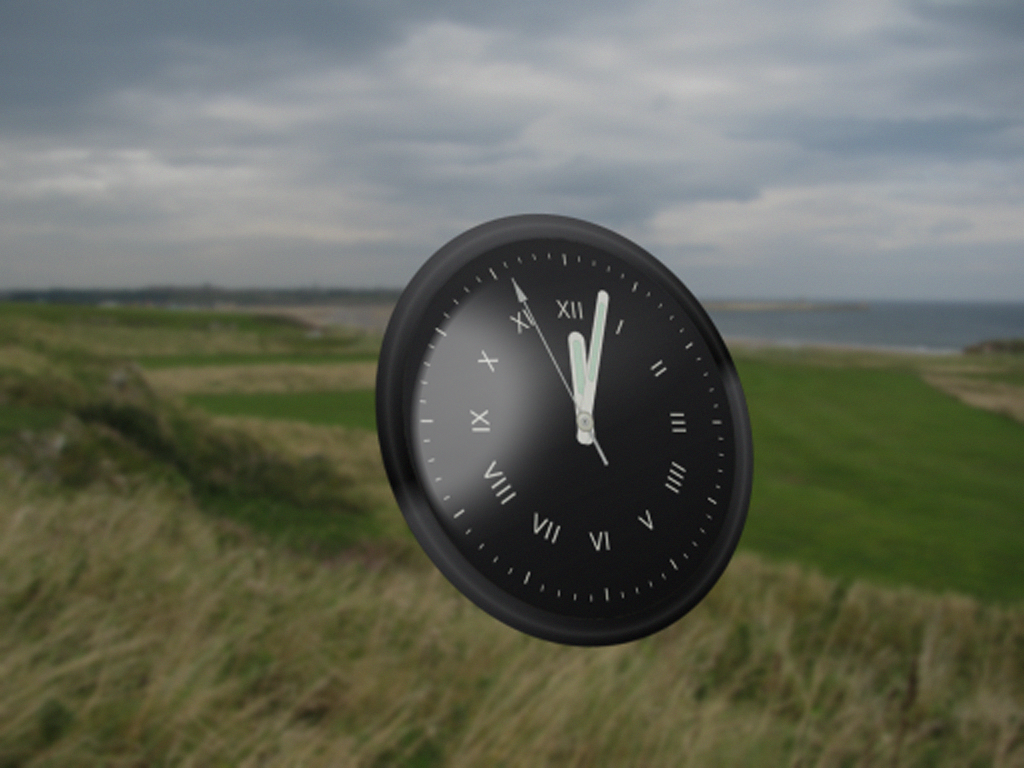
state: 12:02:56
